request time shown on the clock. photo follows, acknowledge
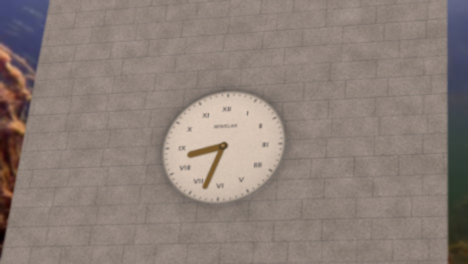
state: 8:33
